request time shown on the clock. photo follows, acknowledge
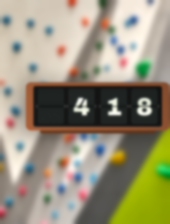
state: 4:18
